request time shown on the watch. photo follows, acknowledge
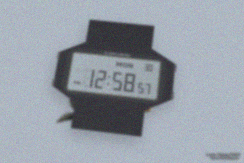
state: 12:58
